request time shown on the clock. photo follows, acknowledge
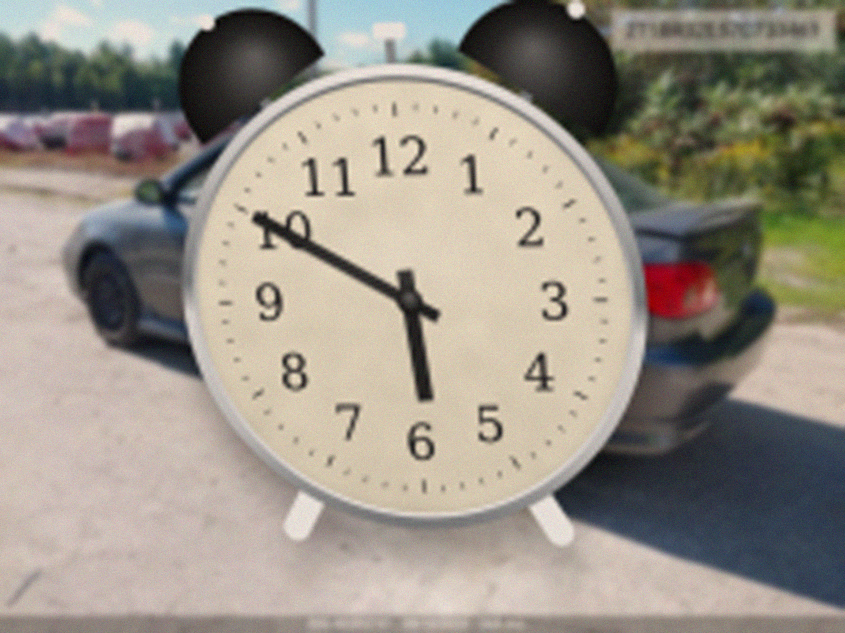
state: 5:50
